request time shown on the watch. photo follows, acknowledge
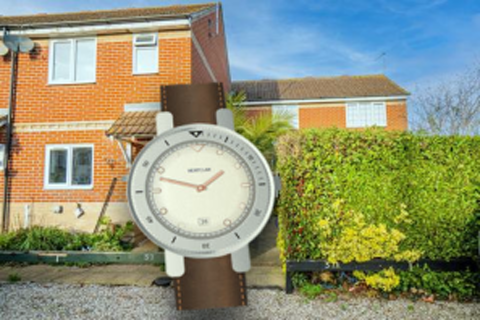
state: 1:48
